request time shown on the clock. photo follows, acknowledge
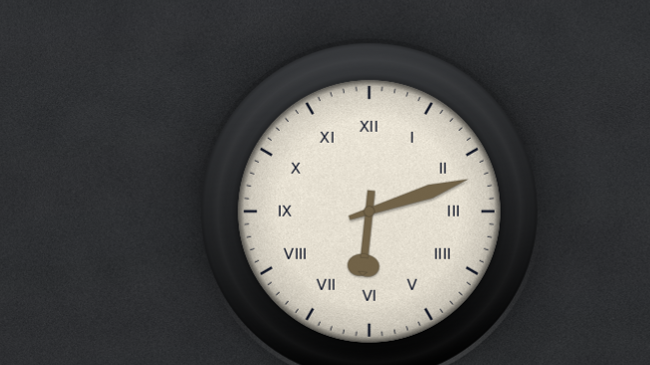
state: 6:12
